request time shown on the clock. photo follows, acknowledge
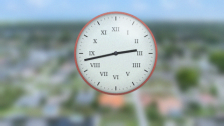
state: 2:43
